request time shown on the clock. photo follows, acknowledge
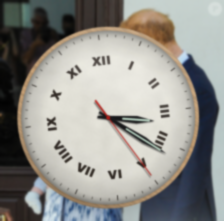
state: 3:21:25
